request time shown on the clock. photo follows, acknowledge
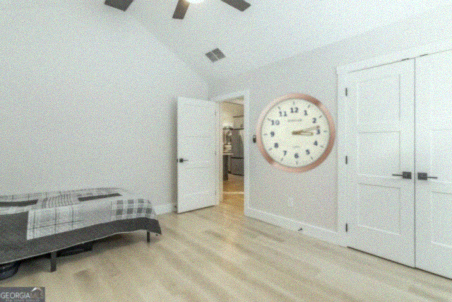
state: 3:13
